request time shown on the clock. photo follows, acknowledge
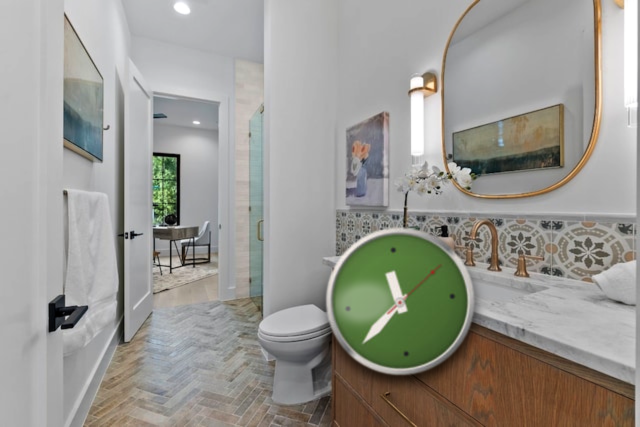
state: 11:38:09
